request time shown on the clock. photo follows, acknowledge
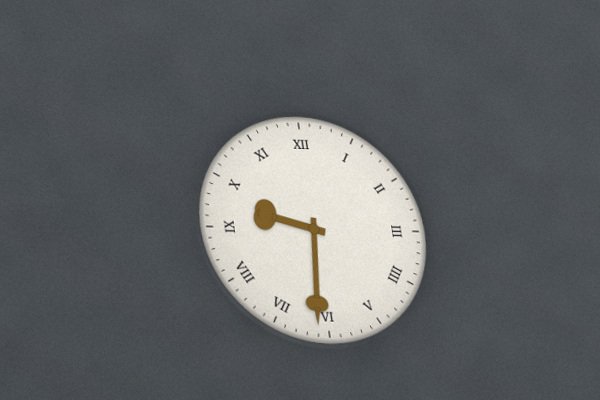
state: 9:31
